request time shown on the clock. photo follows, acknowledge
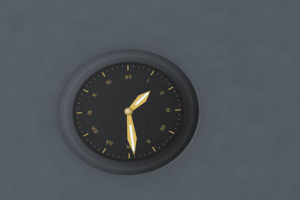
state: 1:29
